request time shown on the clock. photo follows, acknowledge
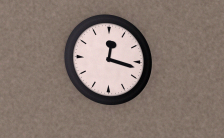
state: 12:17
